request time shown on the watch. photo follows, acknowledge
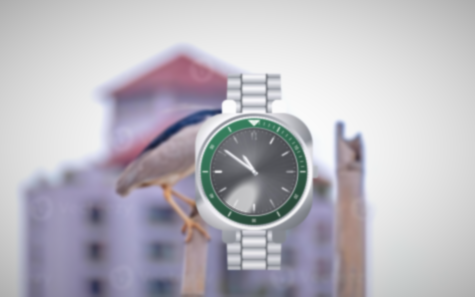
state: 10:51
